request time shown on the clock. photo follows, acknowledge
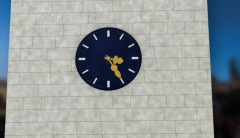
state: 3:25
